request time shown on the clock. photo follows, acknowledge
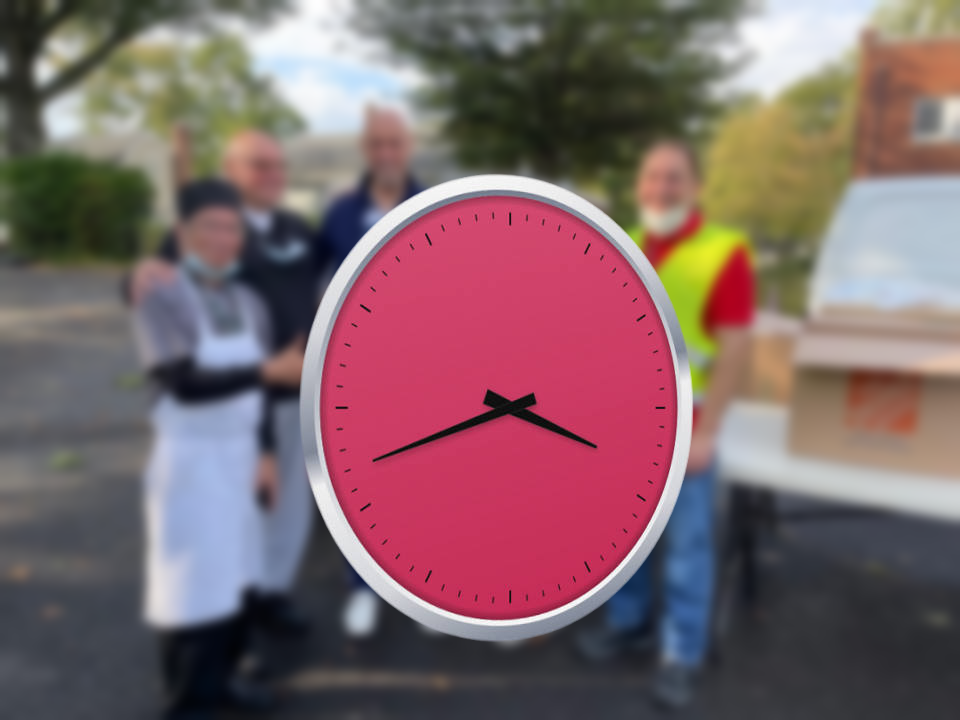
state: 3:42
